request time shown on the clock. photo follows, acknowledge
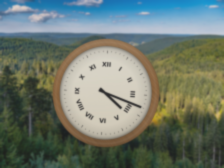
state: 4:18
